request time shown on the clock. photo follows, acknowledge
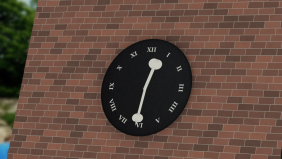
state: 12:31
